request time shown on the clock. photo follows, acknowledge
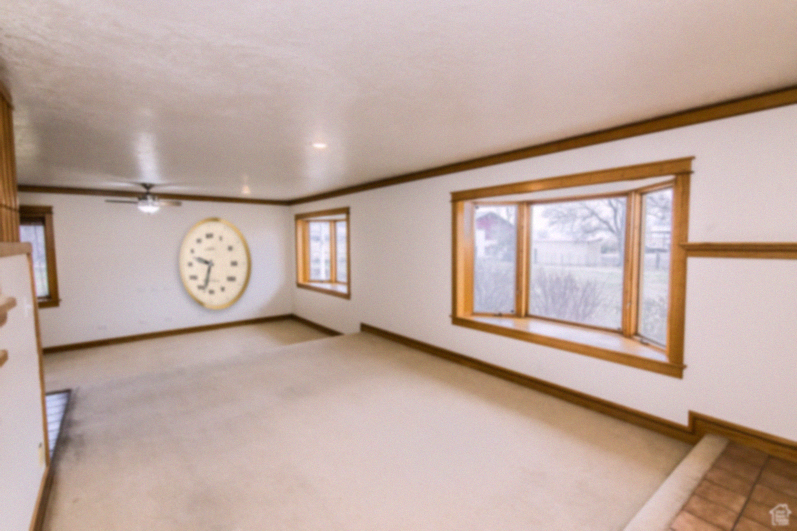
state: 9:33
